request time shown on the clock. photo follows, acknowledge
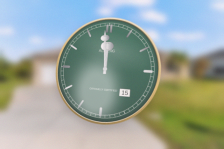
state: 11:59
